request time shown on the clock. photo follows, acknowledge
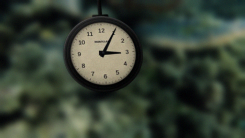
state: 3:05
